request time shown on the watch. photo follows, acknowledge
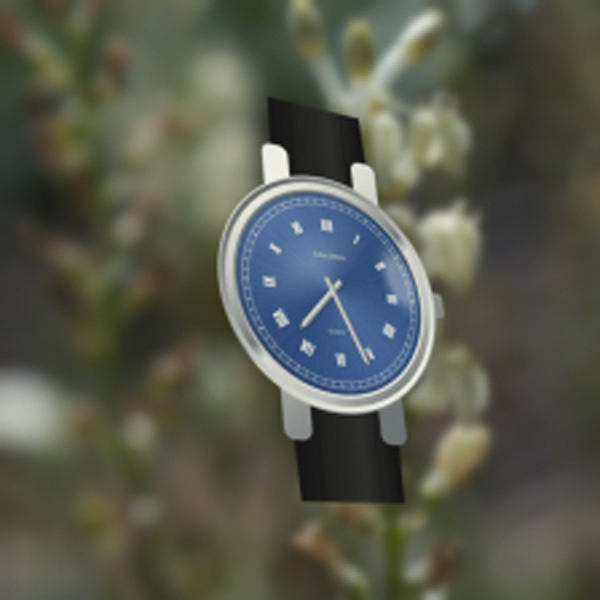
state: 7:26
